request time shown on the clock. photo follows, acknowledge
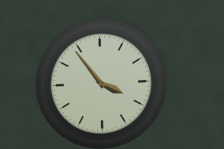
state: 3:54
